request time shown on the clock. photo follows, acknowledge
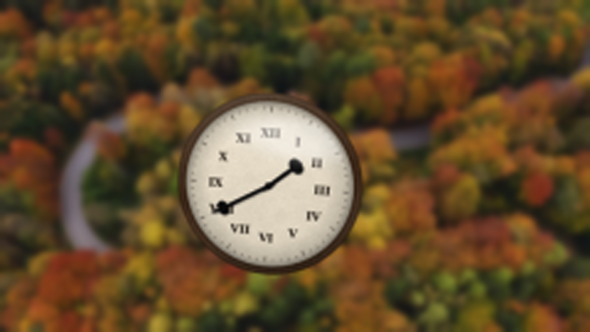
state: 1:40
